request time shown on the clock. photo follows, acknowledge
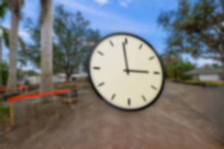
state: 2:59
